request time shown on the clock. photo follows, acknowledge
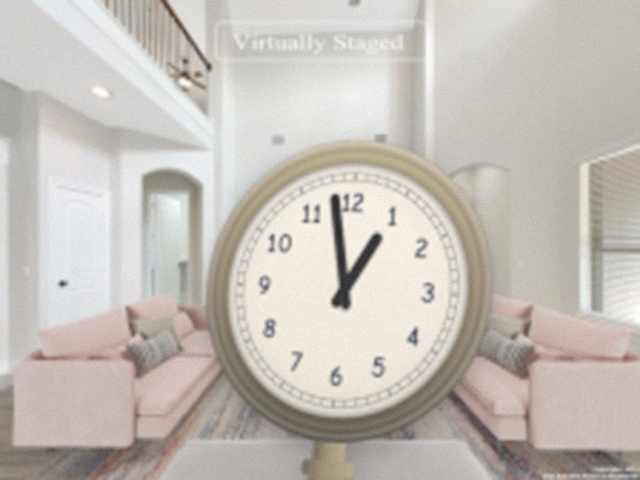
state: 12:58
